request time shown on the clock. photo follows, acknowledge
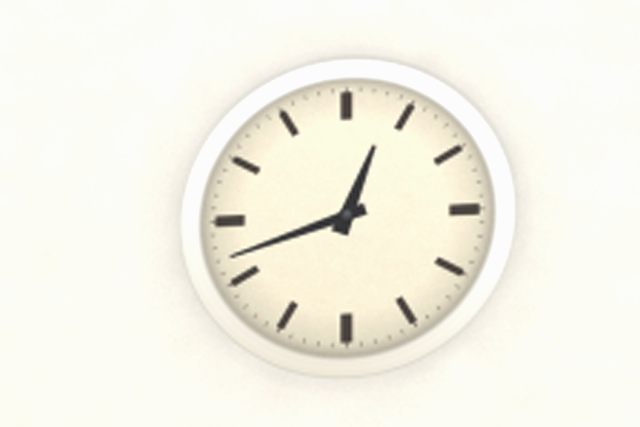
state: 12:42
